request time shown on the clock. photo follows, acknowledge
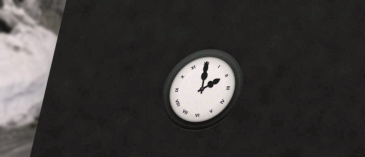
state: 2:00
